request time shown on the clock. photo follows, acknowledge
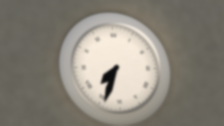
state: 7:34
